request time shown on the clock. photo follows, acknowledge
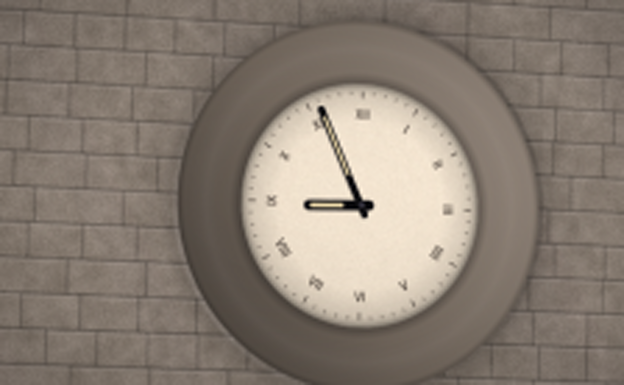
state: 8:56
